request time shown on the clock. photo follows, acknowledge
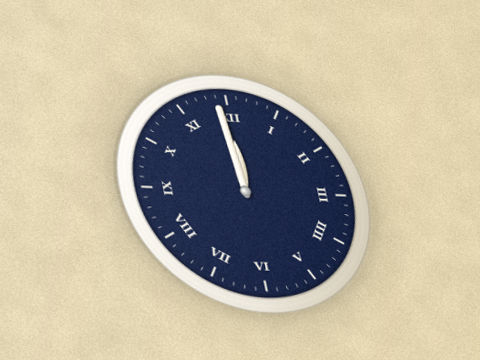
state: 11:59
